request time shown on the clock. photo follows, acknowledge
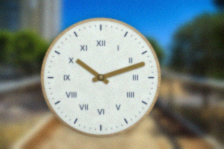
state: 10:12
